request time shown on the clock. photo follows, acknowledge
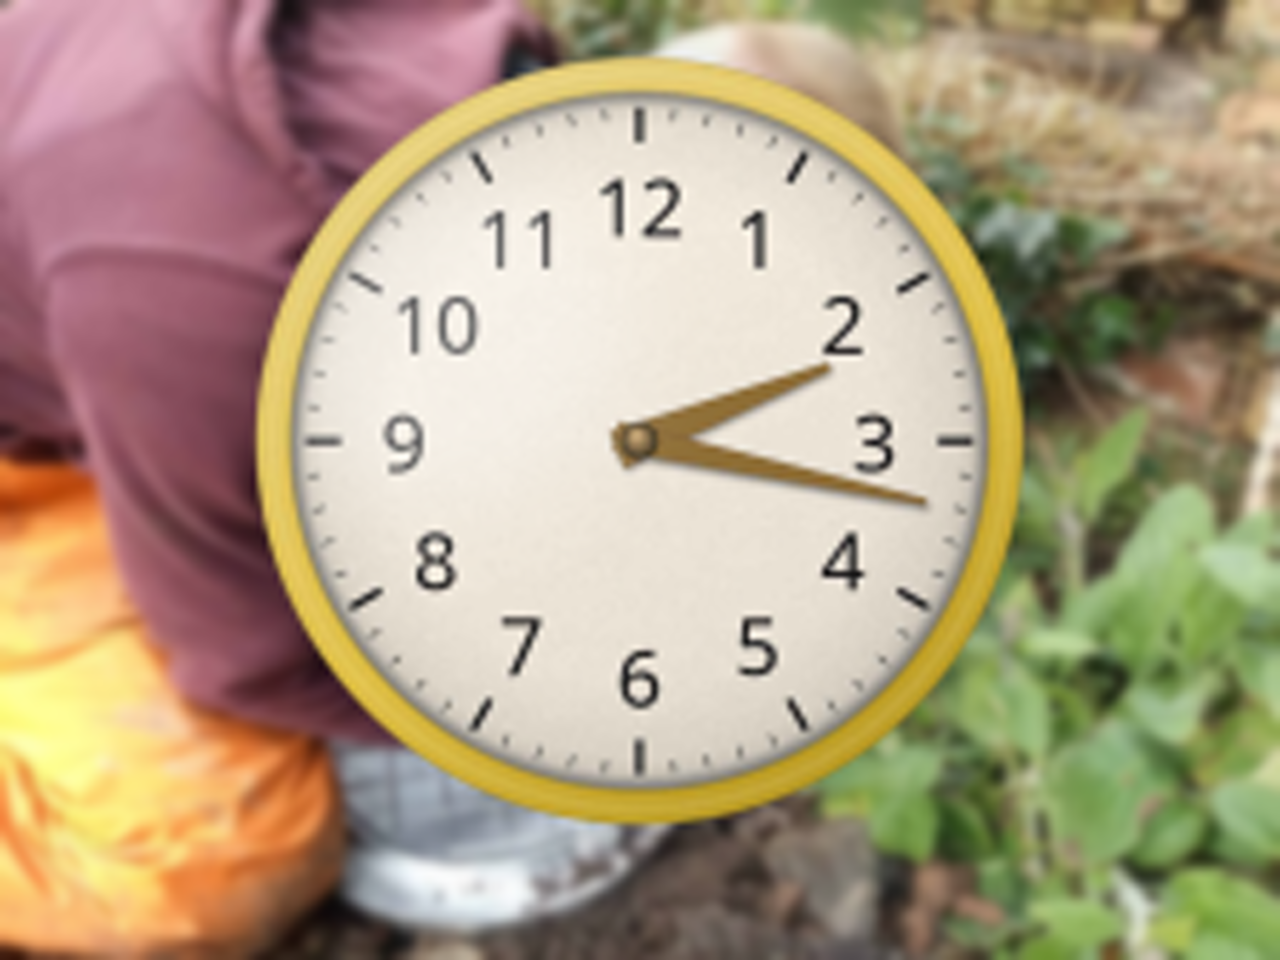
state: 2:17
